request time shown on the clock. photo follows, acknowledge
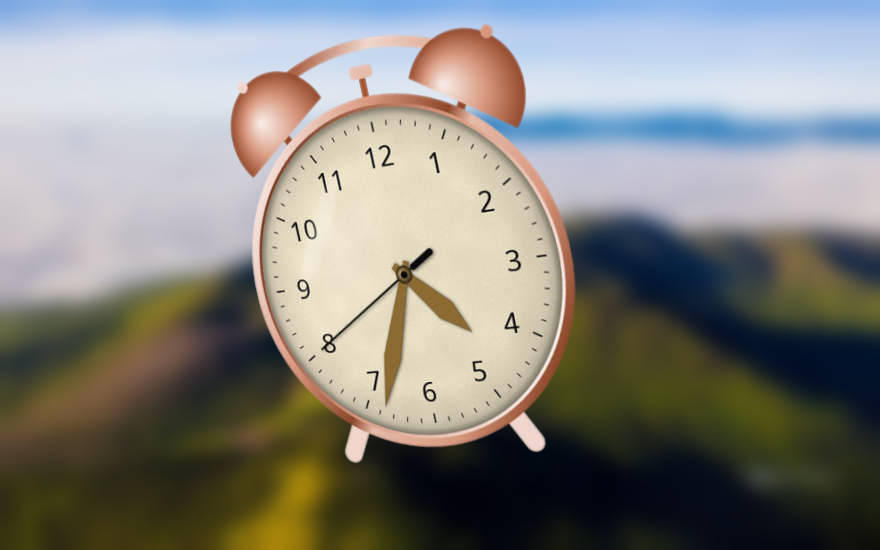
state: 4:33:40
